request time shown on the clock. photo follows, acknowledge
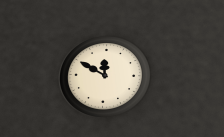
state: 11:50
